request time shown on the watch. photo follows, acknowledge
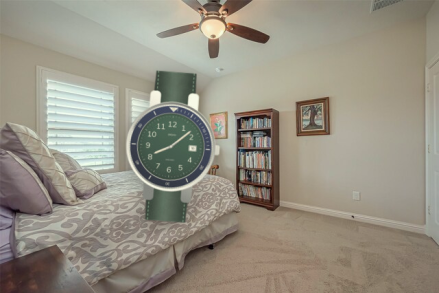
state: 8:08
